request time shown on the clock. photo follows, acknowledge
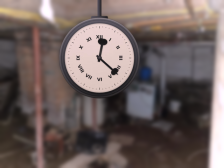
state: 12:22
